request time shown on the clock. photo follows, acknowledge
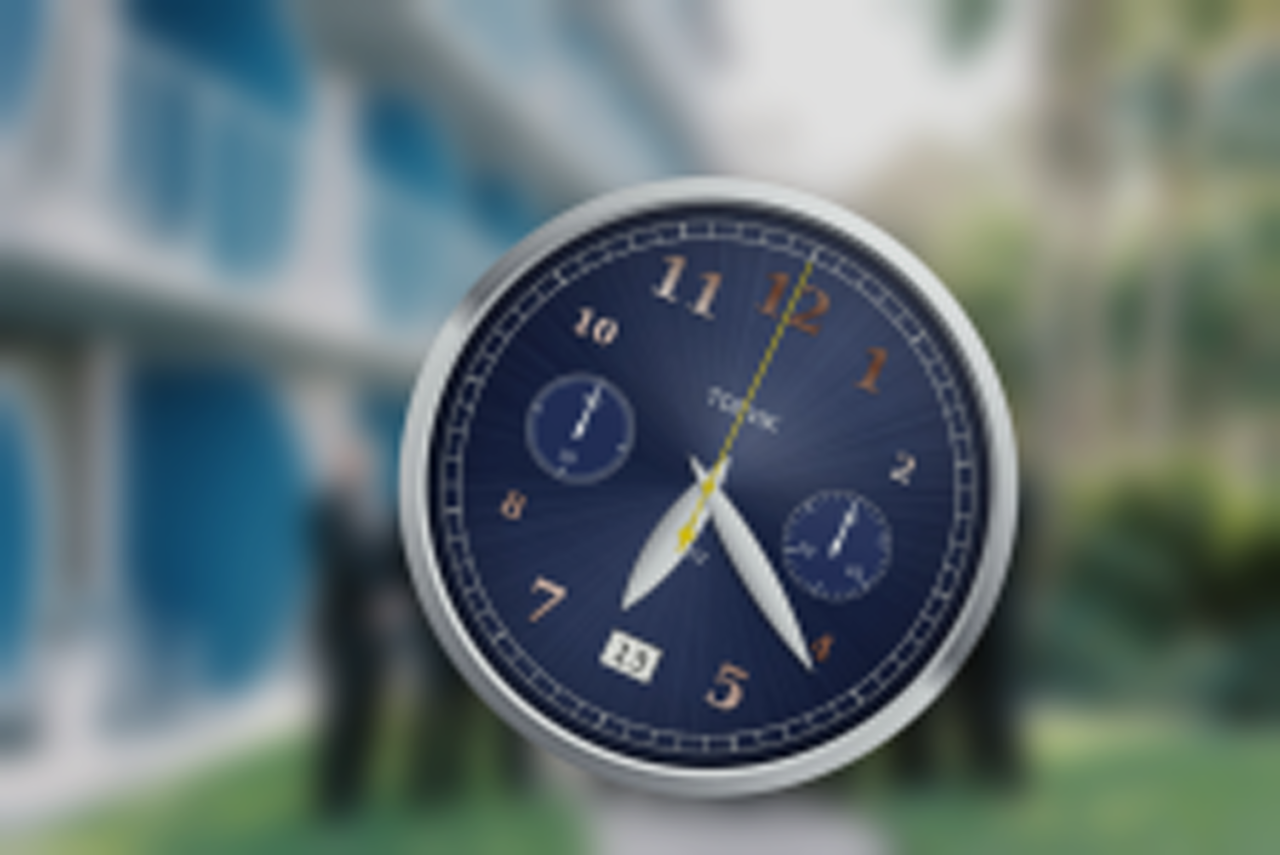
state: 6:21
